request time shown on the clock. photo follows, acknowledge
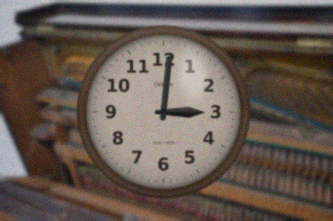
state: 3:01
